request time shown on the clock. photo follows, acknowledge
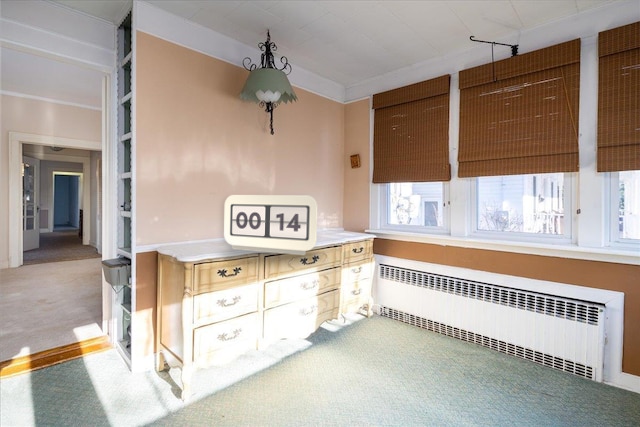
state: 0:14
